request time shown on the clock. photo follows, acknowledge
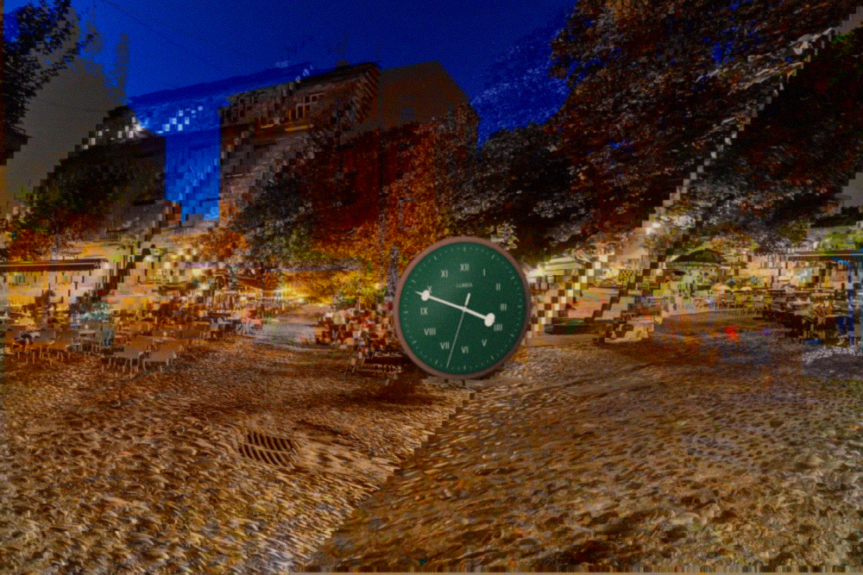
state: 3:48:33
